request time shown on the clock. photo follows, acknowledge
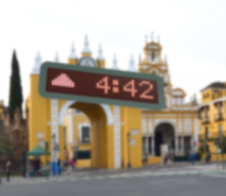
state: 4:42
